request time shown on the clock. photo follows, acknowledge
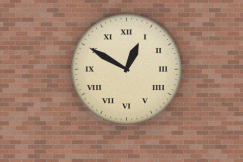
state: 12:50
